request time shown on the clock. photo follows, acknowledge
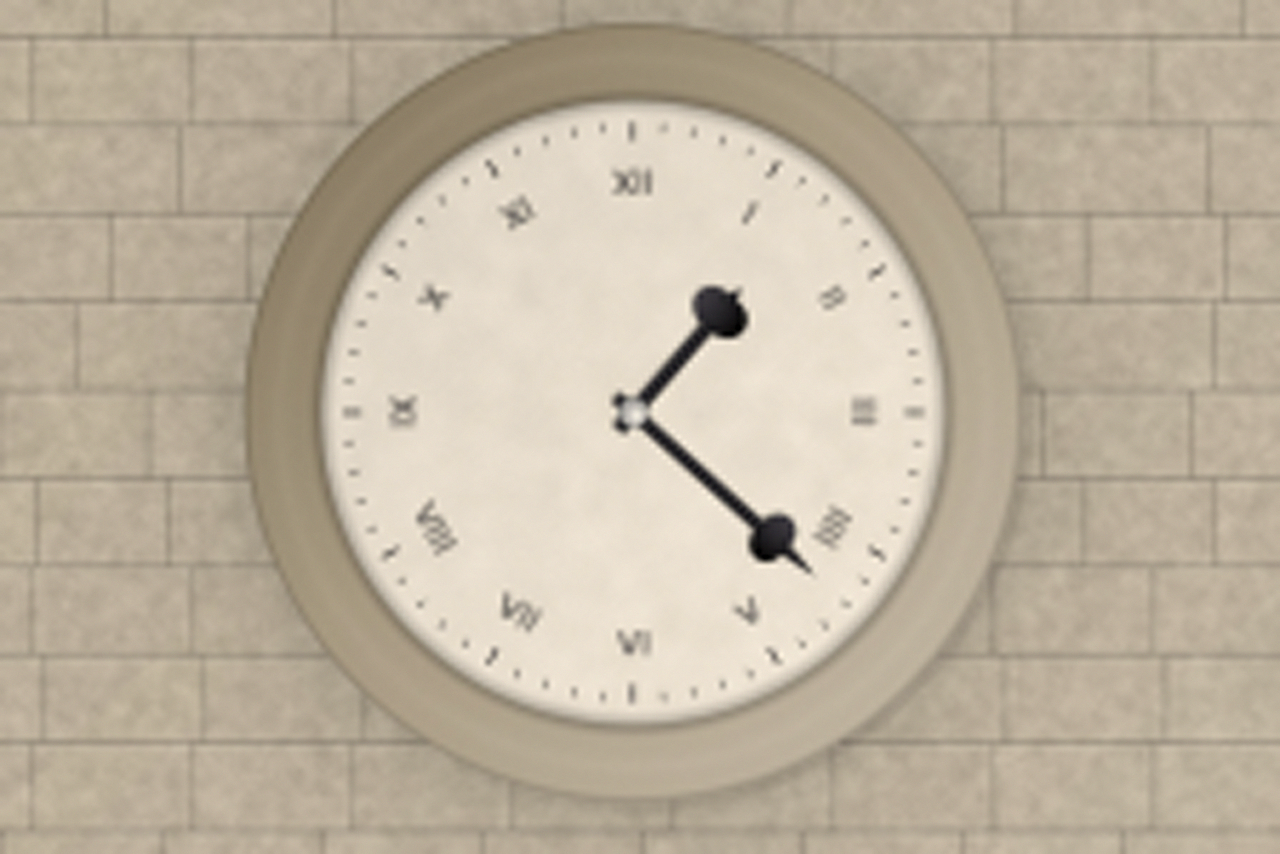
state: 1:22
